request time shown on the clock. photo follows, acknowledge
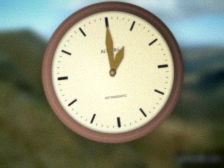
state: 1:00
